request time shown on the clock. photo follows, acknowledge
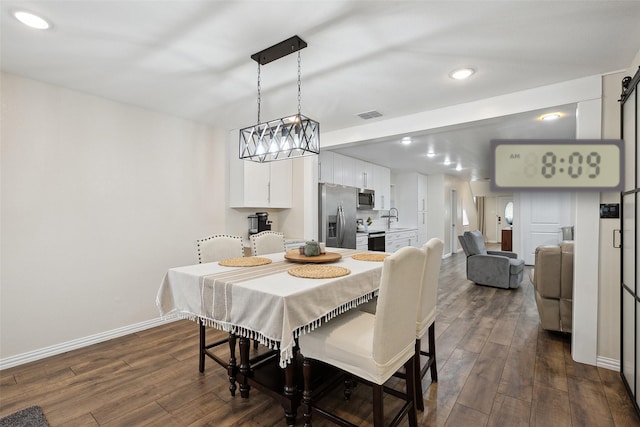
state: 8:09
